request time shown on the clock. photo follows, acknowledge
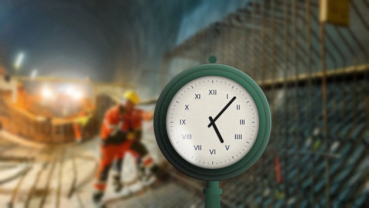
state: 5:07
